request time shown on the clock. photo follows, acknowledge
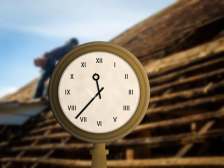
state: 11:37
